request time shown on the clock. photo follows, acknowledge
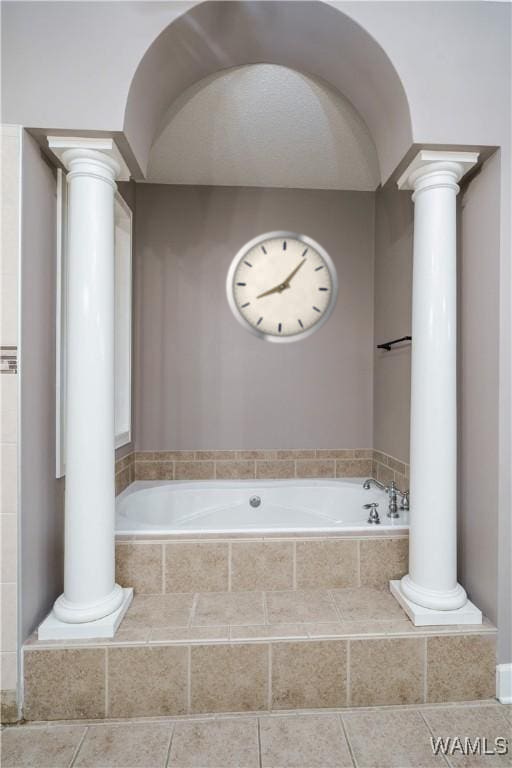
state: 8:06
